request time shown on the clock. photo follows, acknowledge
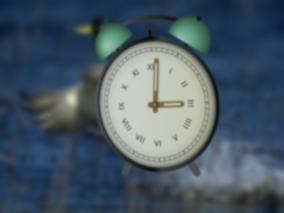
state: 3:01
